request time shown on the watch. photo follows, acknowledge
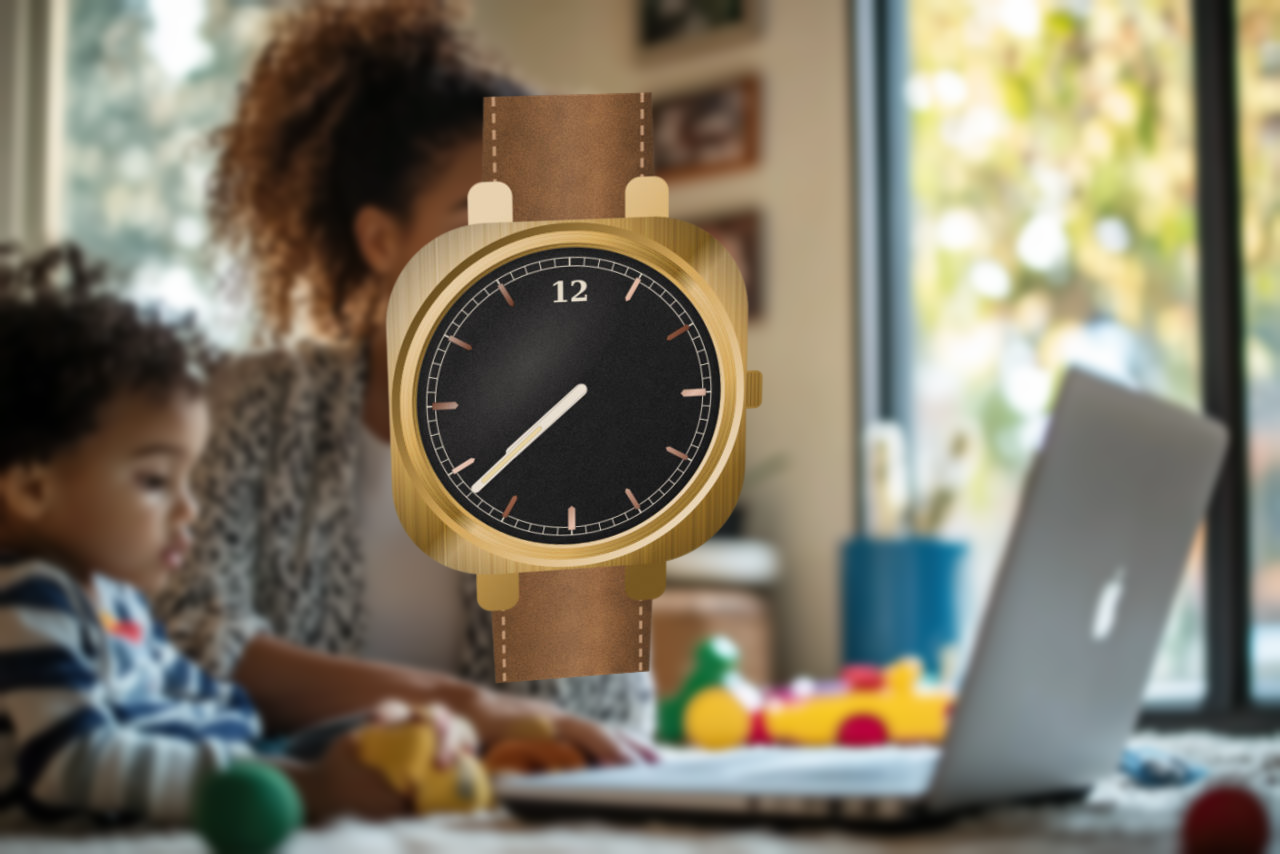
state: 7:38
